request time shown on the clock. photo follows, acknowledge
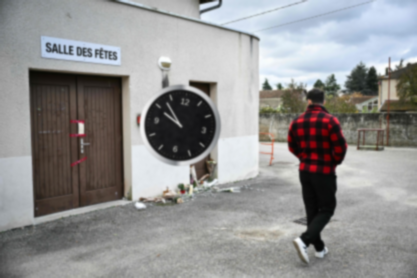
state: 9:53
